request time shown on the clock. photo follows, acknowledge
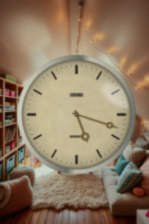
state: 5:18
